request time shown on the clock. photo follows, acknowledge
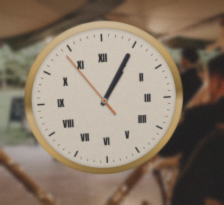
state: 1:04:54
